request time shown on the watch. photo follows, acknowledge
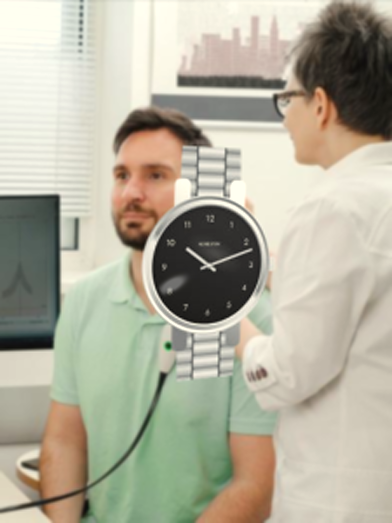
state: 10:12
